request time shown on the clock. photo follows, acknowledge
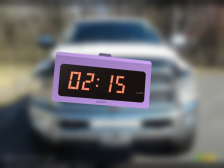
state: 2:15
